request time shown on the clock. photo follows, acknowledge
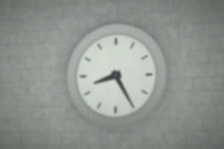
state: 8:25
